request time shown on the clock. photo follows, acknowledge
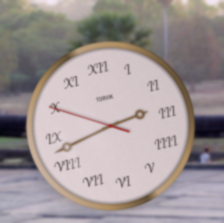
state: 2:42:50
